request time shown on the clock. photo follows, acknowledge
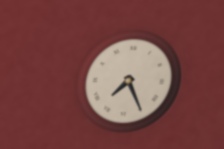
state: 7:25
